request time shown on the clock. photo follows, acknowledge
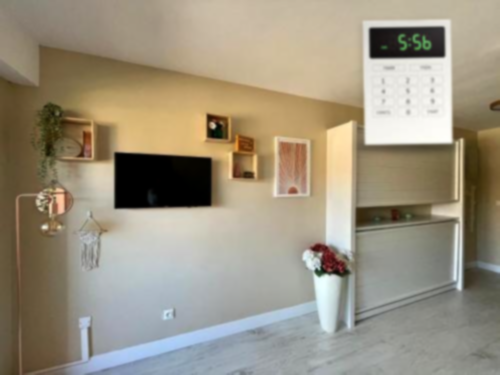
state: 5:56
